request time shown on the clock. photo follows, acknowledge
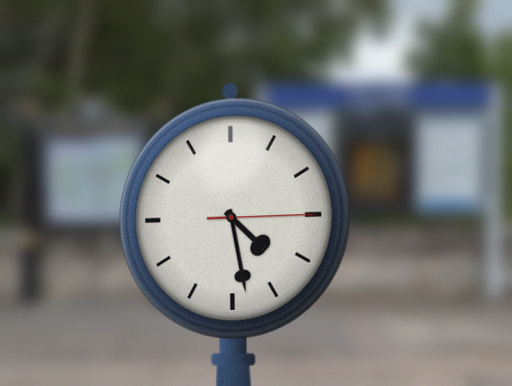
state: 4:28:15
